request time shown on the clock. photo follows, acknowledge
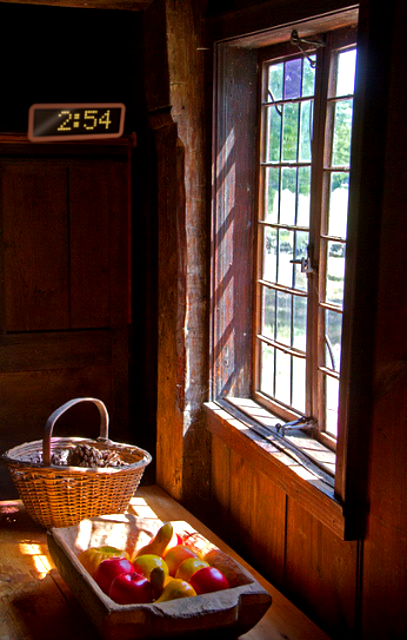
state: 2:54
